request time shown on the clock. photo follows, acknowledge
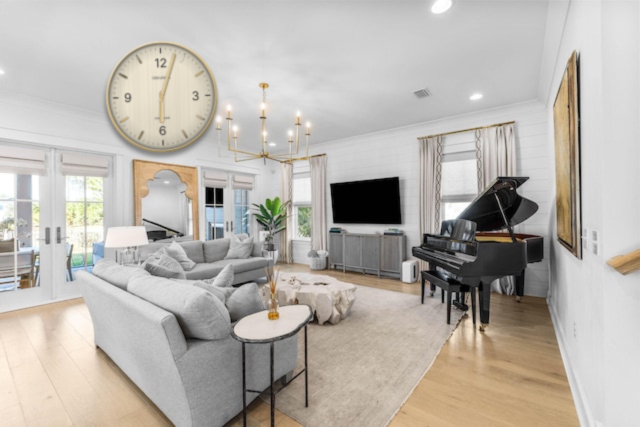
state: 6:03
